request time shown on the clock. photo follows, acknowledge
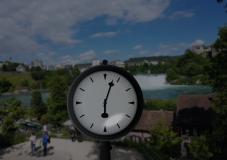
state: 6:03
